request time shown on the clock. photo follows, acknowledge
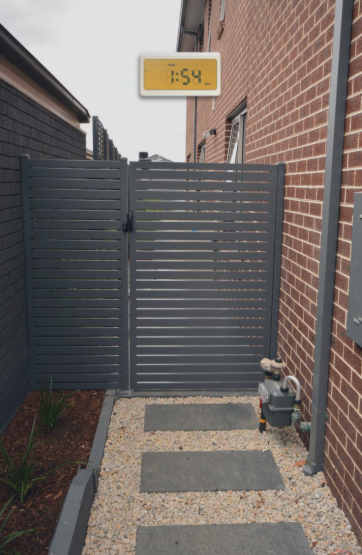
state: 1:54
